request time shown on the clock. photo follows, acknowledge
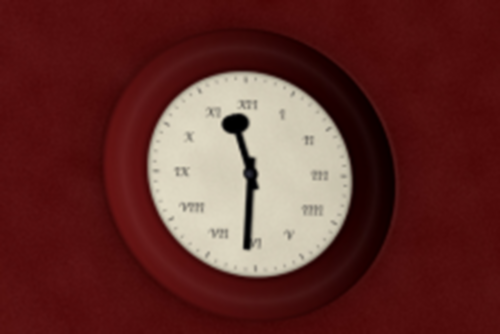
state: 11:31
